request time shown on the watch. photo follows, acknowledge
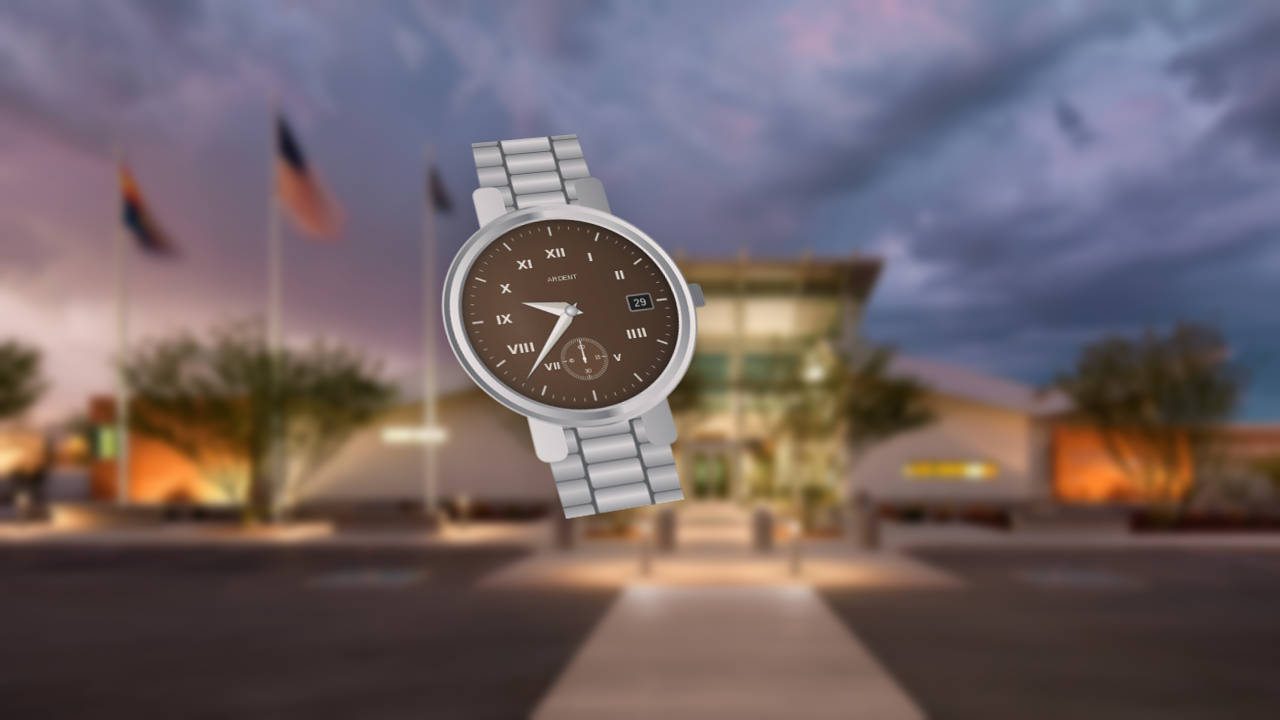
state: 9:37
